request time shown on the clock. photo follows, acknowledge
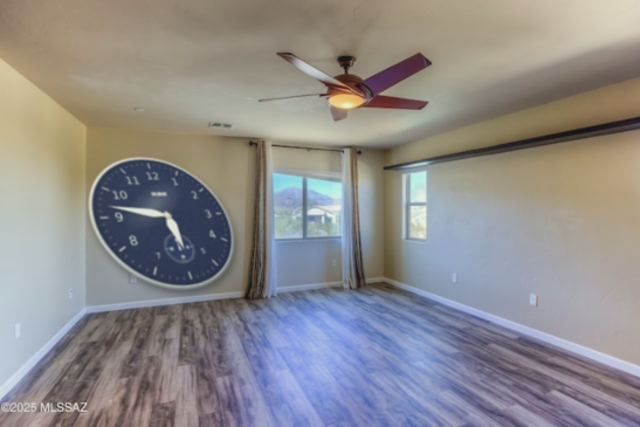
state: 5:47
